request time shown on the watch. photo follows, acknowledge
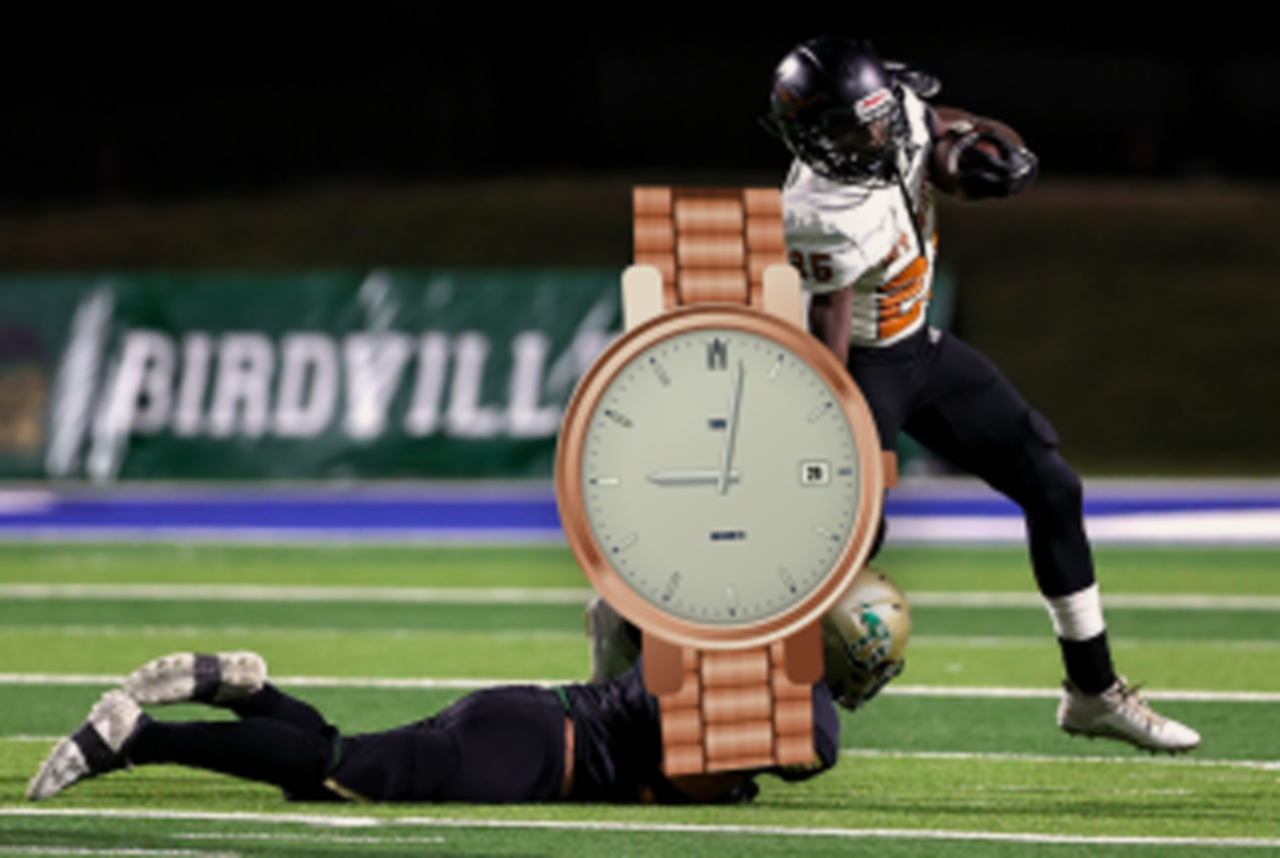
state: 9:02
